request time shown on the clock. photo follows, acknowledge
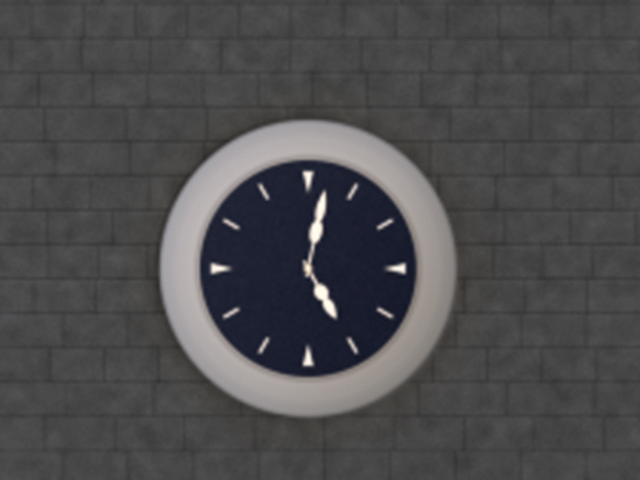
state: 5:02
